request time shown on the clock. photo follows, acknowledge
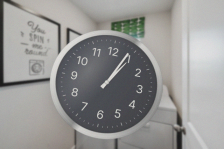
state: 1:04
